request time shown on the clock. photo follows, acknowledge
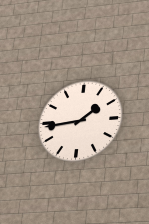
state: 1:44
